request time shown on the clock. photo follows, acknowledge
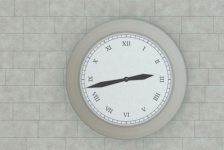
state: 2:43
